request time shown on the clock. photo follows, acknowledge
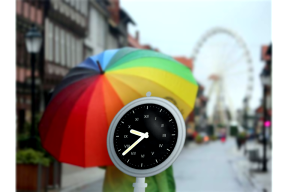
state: 9:38
